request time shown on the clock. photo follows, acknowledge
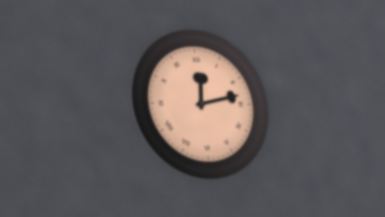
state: 12:13
